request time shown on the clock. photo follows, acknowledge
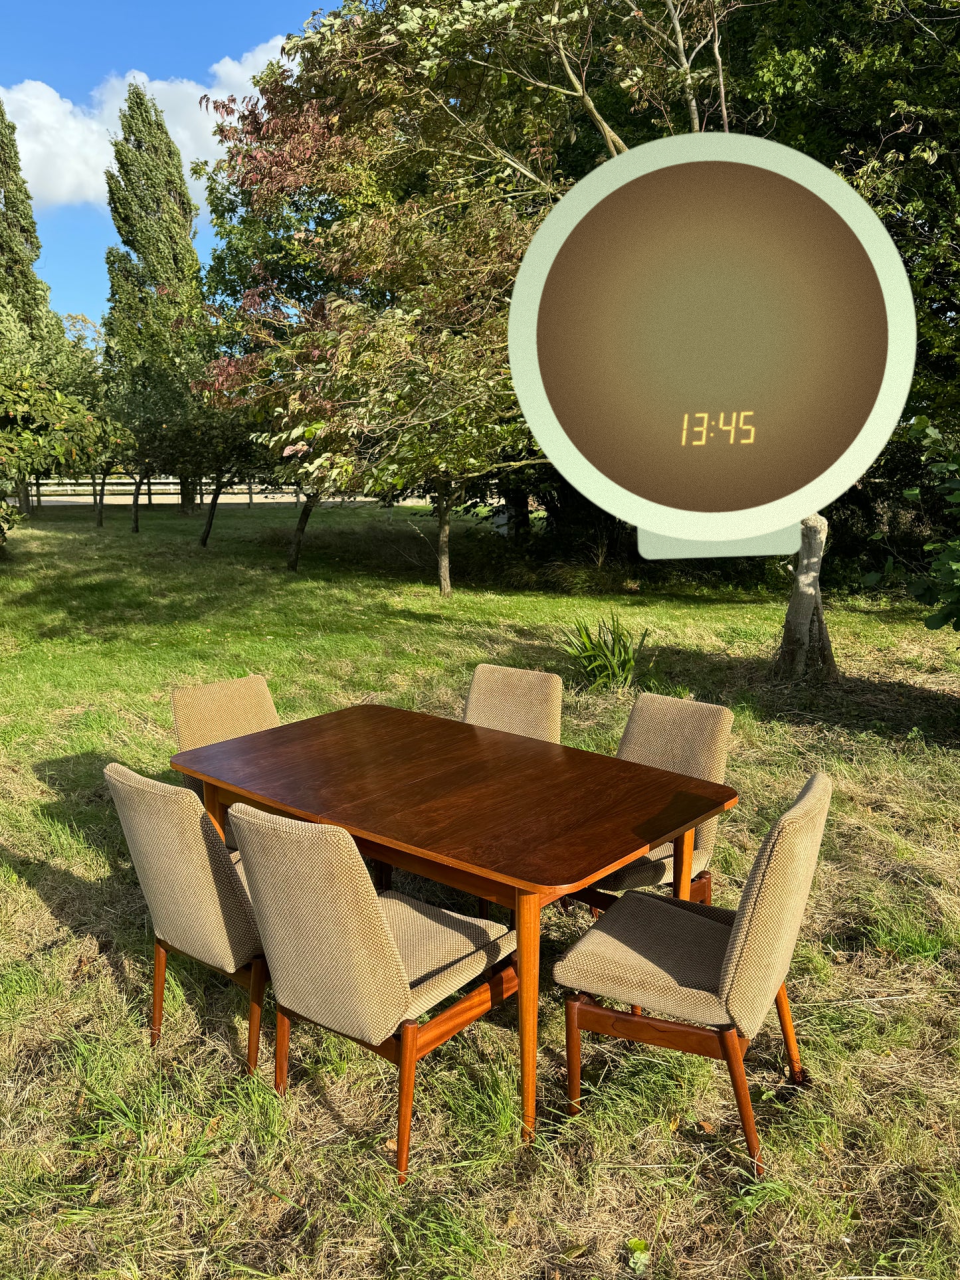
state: 13:45
